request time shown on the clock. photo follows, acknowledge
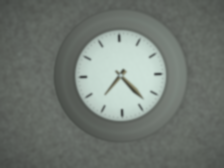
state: 7:23
